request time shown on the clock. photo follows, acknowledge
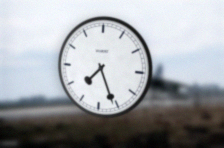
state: 7:26
